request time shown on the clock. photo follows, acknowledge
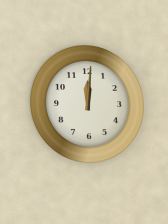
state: 12:01
